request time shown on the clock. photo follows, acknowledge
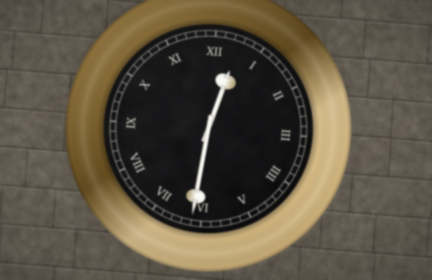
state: 12:31
